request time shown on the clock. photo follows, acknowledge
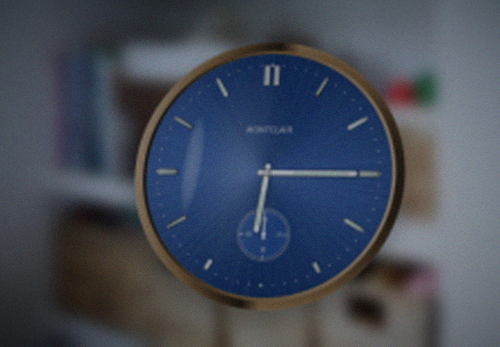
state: 6:15
